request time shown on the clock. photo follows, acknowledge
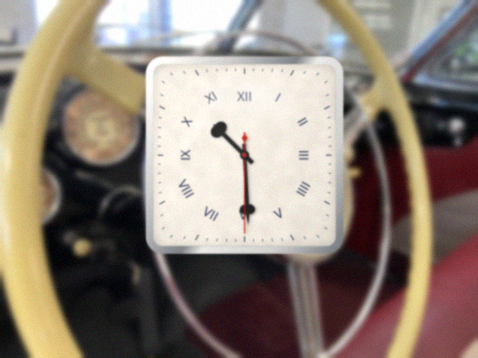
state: 10:29:30
